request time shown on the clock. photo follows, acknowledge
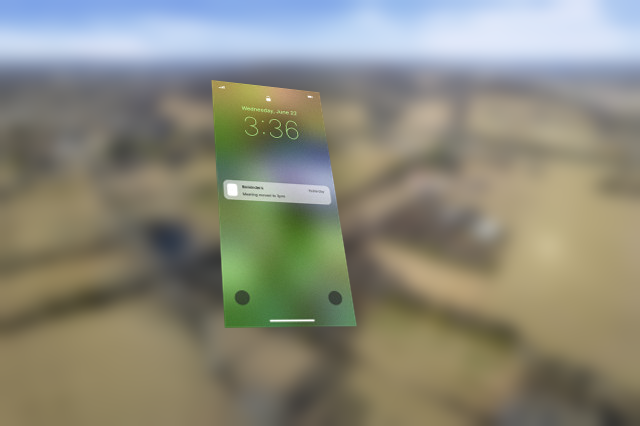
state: 3:36
